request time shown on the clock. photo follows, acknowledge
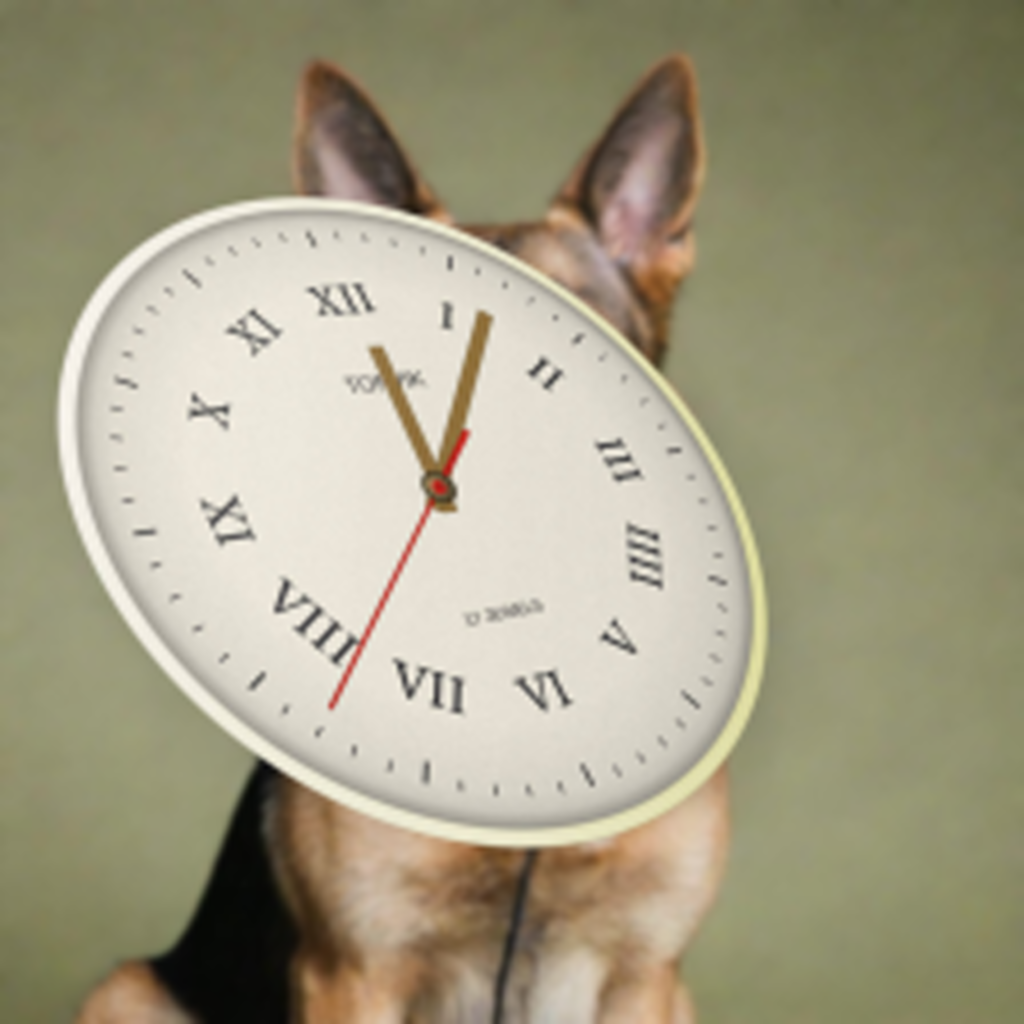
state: 12:06:38
